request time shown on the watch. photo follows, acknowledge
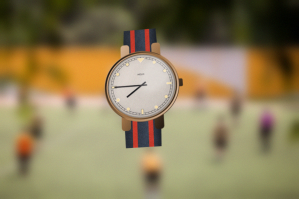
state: 7:45
